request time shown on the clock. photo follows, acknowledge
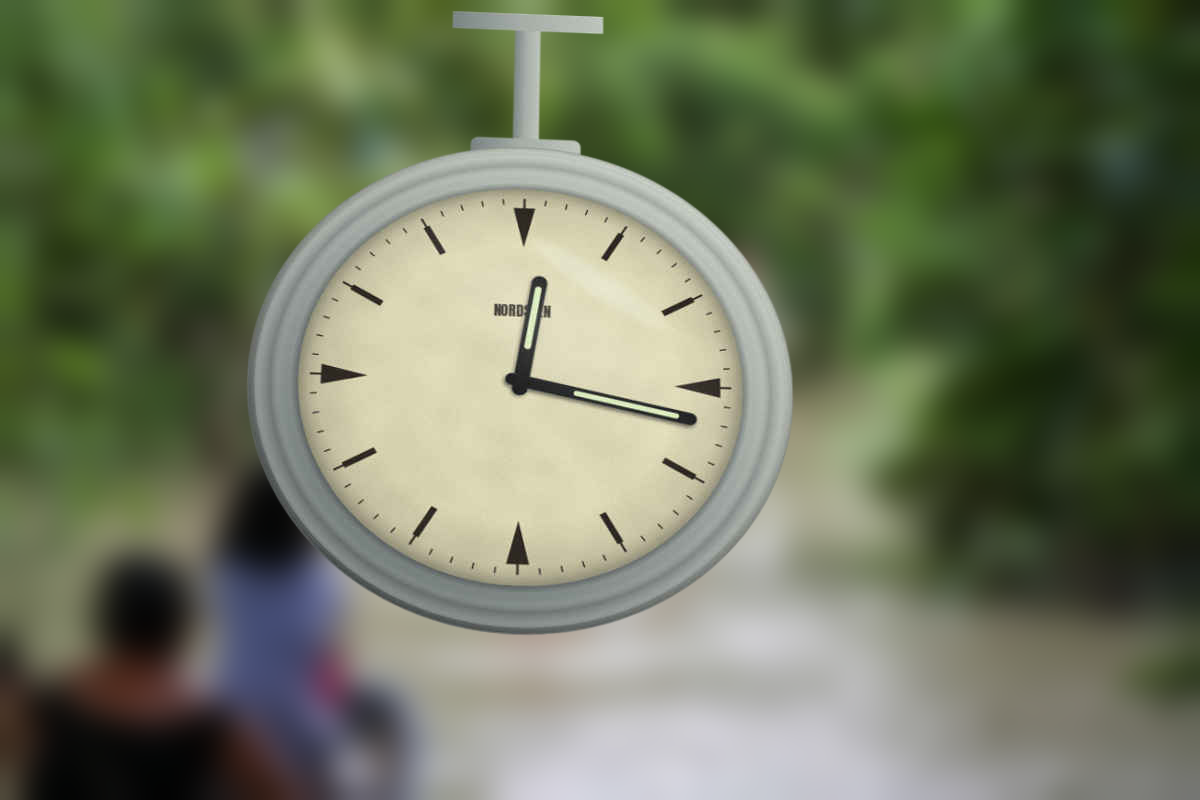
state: 12:17
